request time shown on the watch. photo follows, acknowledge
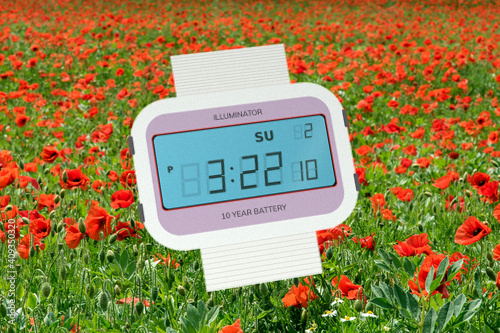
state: 3:22:10
